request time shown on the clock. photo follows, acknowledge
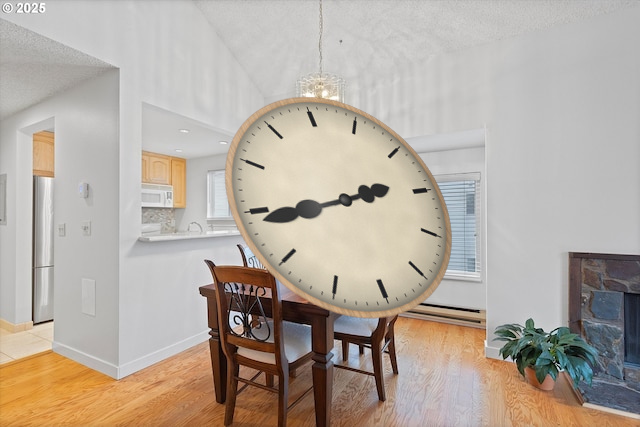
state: 2:44
